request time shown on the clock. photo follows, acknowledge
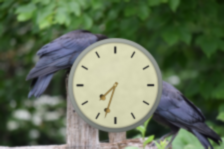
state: 7:33
